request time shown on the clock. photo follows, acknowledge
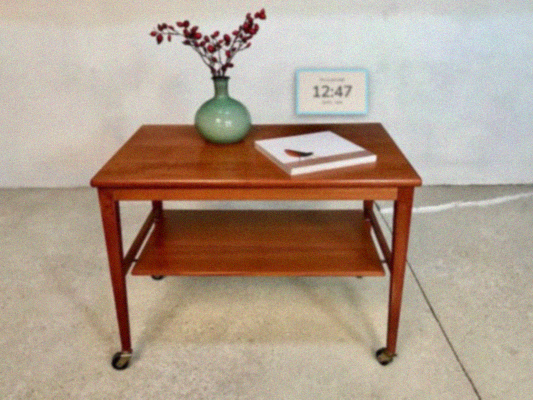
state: 12:47
